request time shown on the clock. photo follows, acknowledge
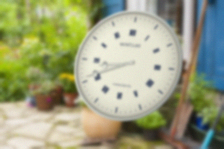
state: 8:41
